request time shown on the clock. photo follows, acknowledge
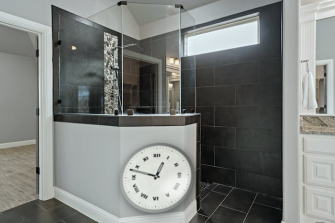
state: 12:48
